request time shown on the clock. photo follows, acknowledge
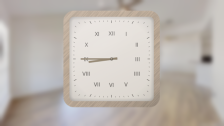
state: 8:45
